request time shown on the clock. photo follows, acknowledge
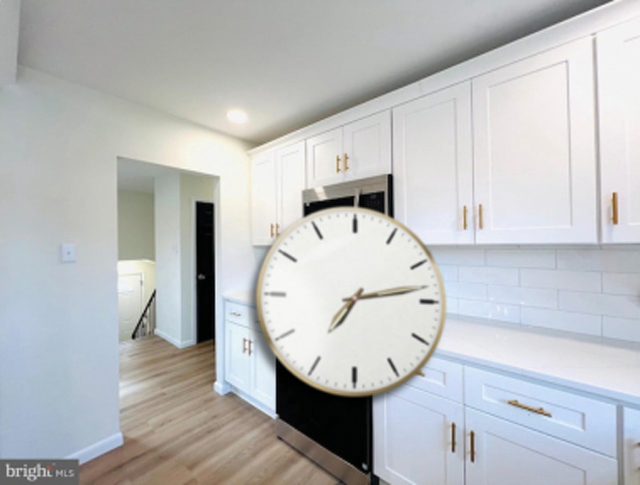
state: 7:13
